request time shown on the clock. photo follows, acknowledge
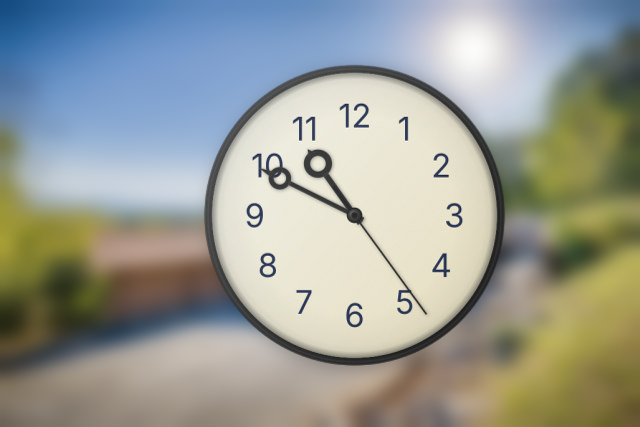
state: 10:49:24
